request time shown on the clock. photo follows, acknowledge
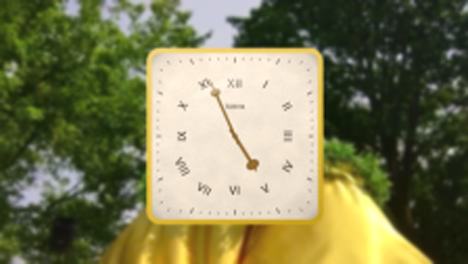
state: 4:56
